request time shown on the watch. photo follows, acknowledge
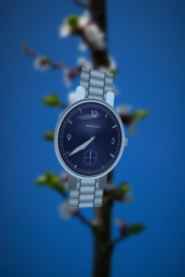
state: 7:39
